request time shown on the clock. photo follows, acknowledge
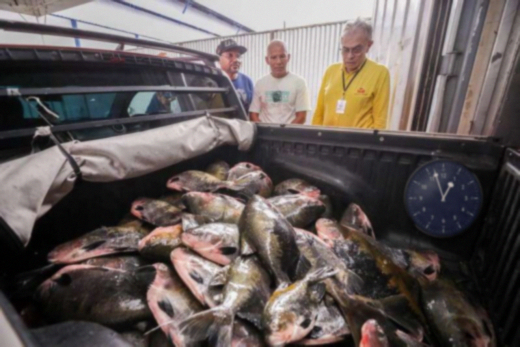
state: 12:57
